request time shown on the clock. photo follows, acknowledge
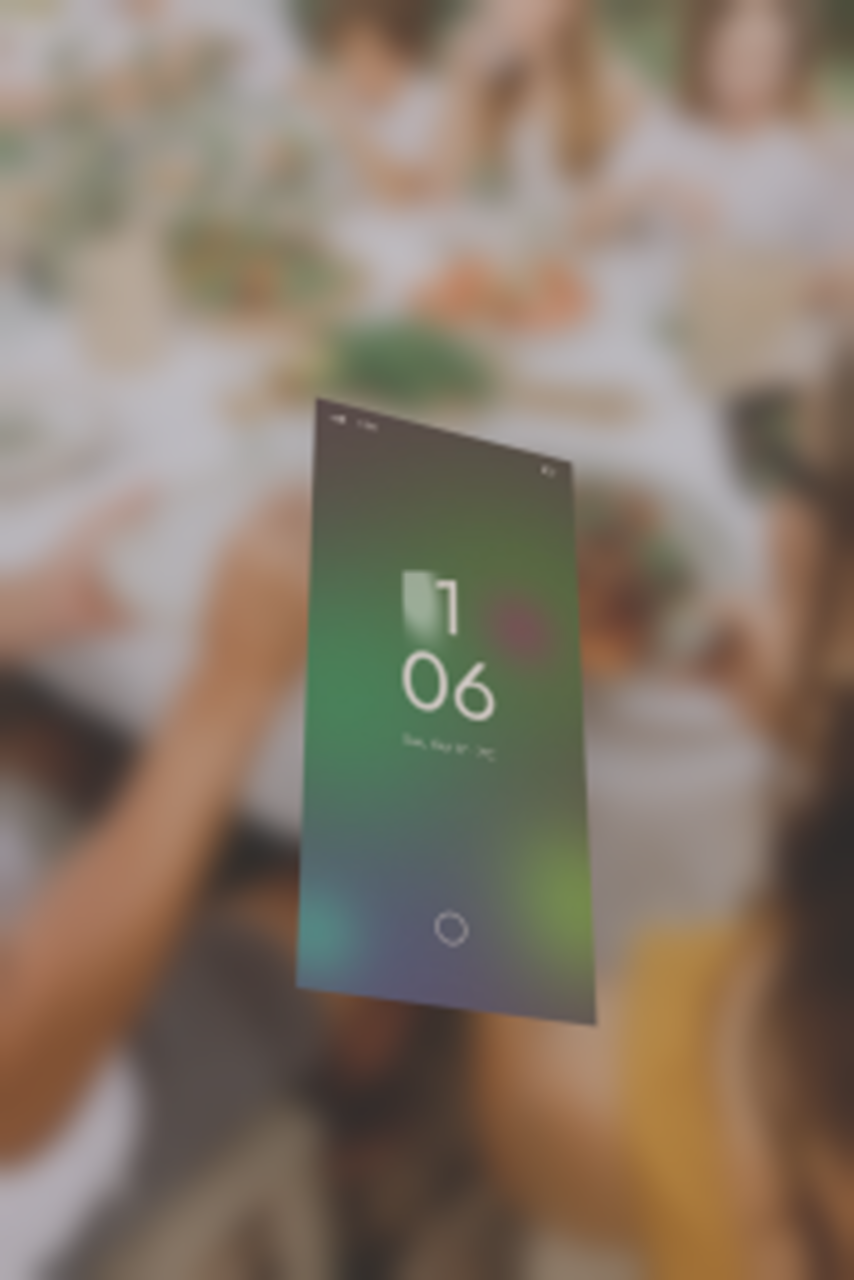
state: 1:06
